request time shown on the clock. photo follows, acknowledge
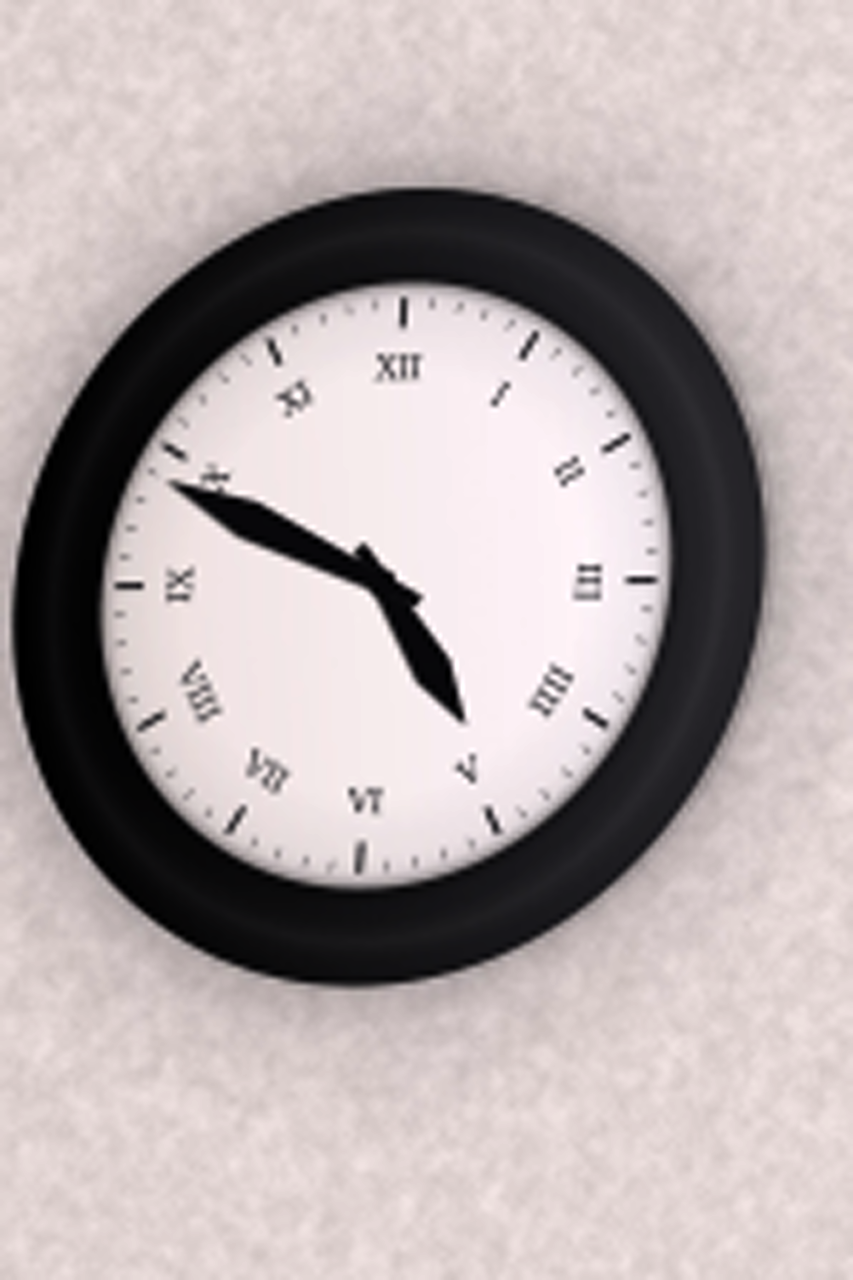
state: 4:49
